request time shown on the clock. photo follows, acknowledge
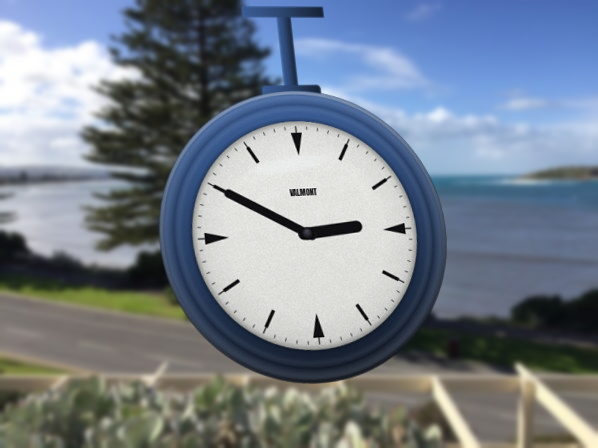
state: 2:50
